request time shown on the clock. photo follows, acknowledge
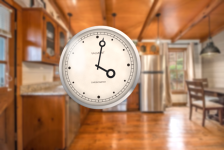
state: 4:02
